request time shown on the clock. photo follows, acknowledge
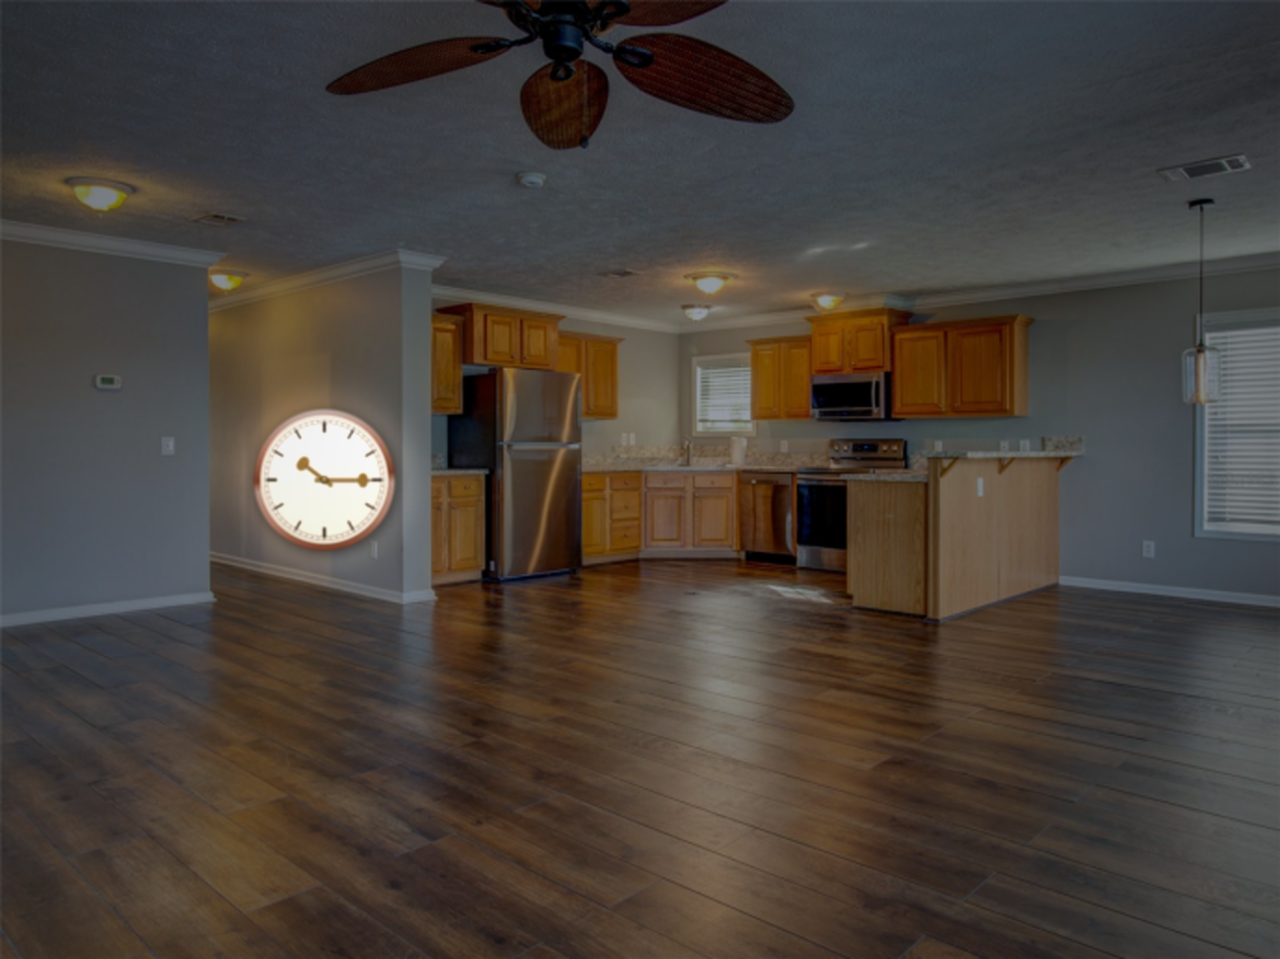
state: 10:15
